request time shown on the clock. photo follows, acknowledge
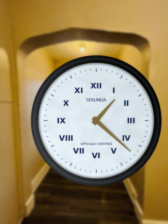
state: 1:22
